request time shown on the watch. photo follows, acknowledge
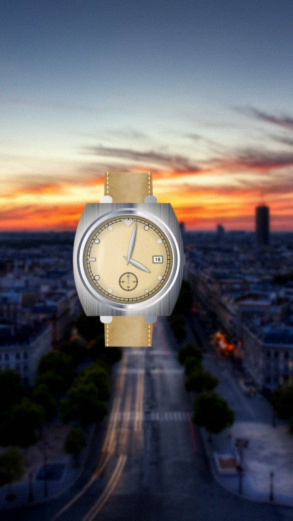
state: 4:02
